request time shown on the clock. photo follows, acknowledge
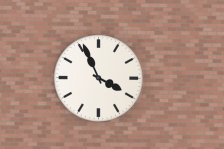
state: 3:56
